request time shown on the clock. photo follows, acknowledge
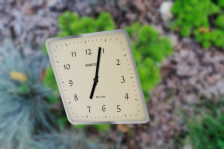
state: 7:04
